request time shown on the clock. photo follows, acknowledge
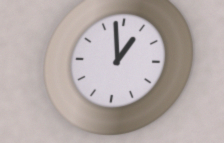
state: 12:58
